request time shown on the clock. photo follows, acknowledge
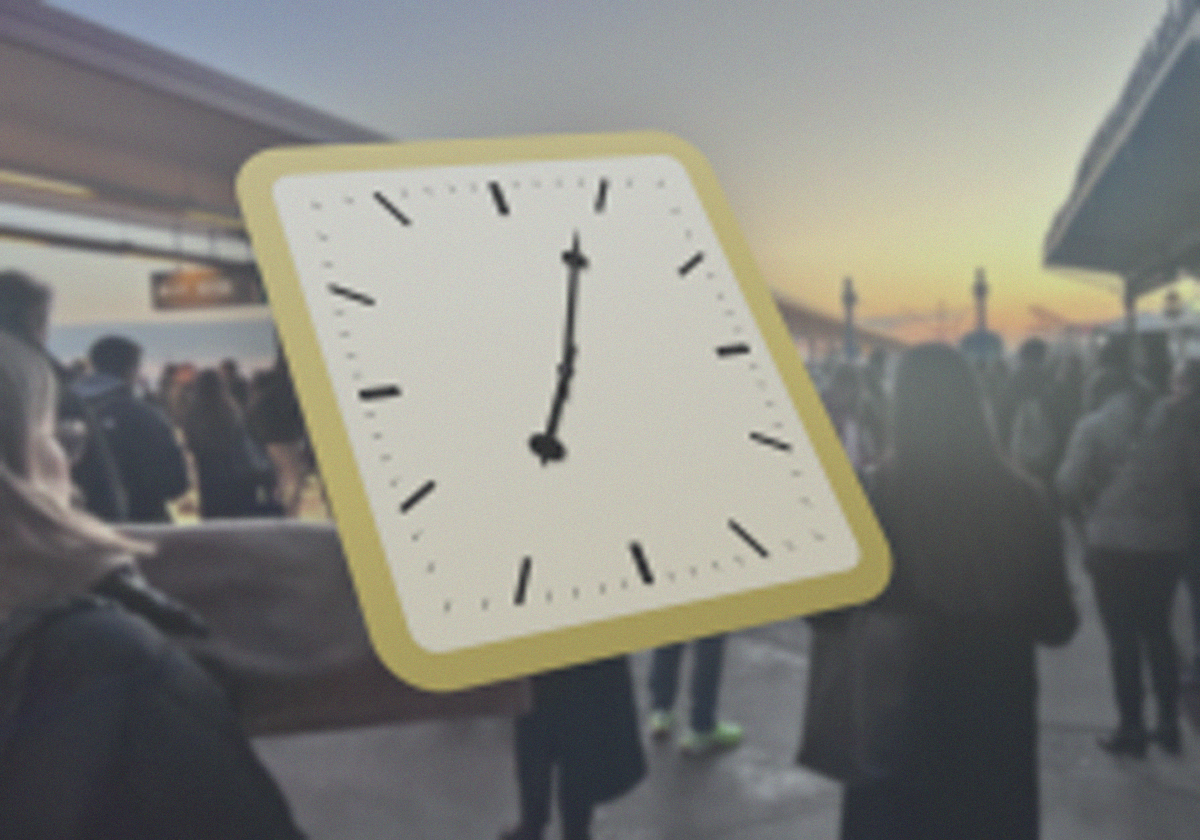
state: 7:04
